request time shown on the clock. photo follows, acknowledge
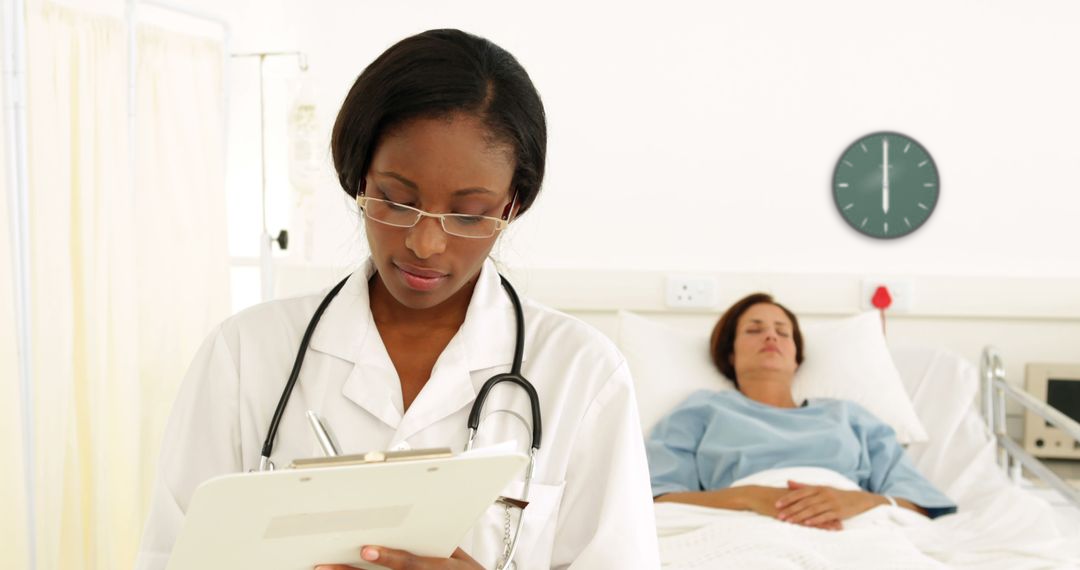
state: 6:00
